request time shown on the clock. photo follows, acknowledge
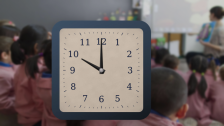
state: 10:00
